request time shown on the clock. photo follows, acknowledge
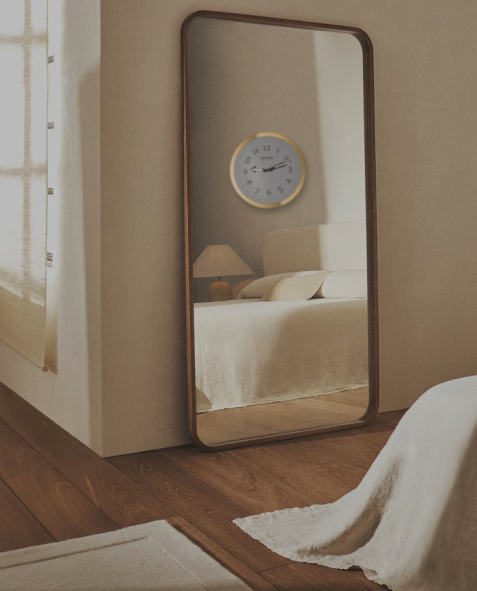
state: 9:12
